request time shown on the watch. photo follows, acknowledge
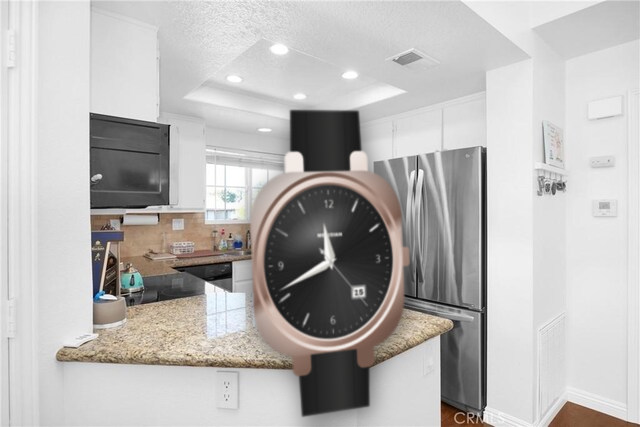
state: 11:41:23
